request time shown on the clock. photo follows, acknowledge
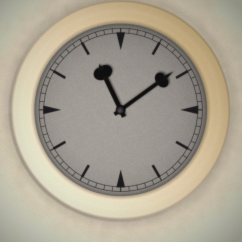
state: 11:09
